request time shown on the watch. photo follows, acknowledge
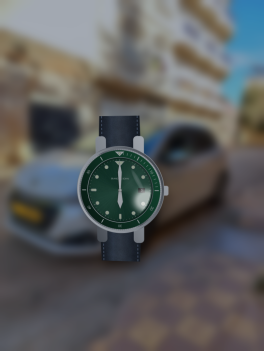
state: 6:00
